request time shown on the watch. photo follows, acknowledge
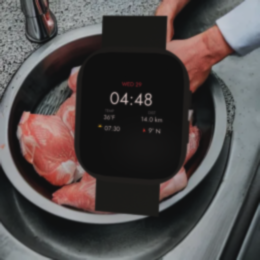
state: 4:48
